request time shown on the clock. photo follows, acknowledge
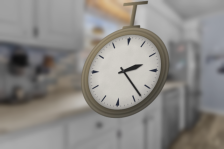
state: 2:23
